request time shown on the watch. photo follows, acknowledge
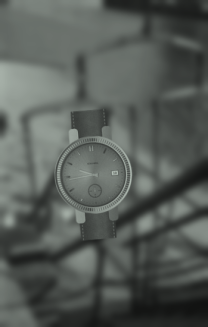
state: 9:44
